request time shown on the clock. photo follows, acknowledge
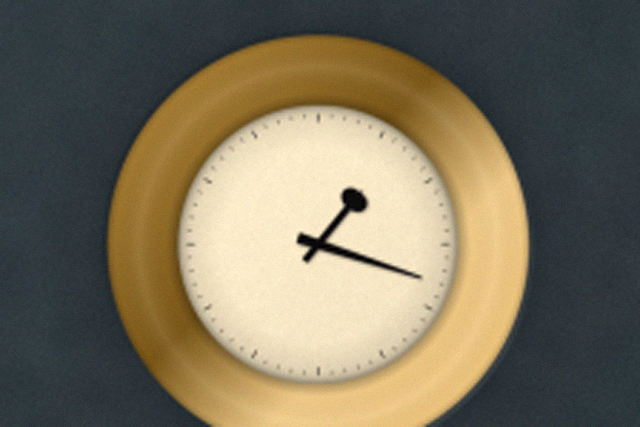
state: 1:18
